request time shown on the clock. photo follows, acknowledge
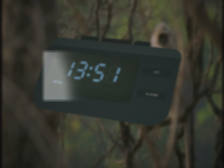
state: 13:51
